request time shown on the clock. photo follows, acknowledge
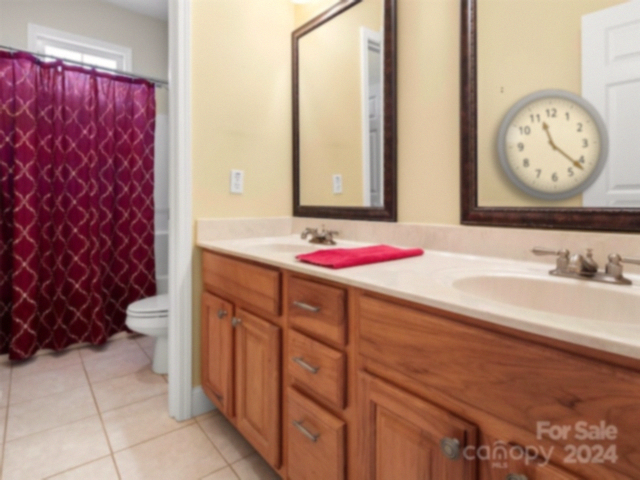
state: 11:22
